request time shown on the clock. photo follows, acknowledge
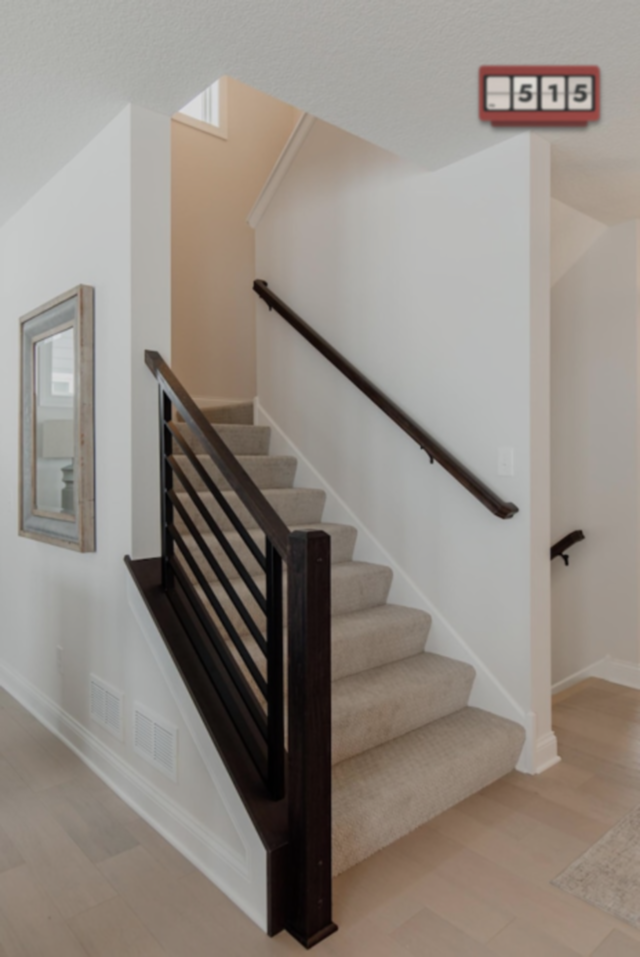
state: 5:15
